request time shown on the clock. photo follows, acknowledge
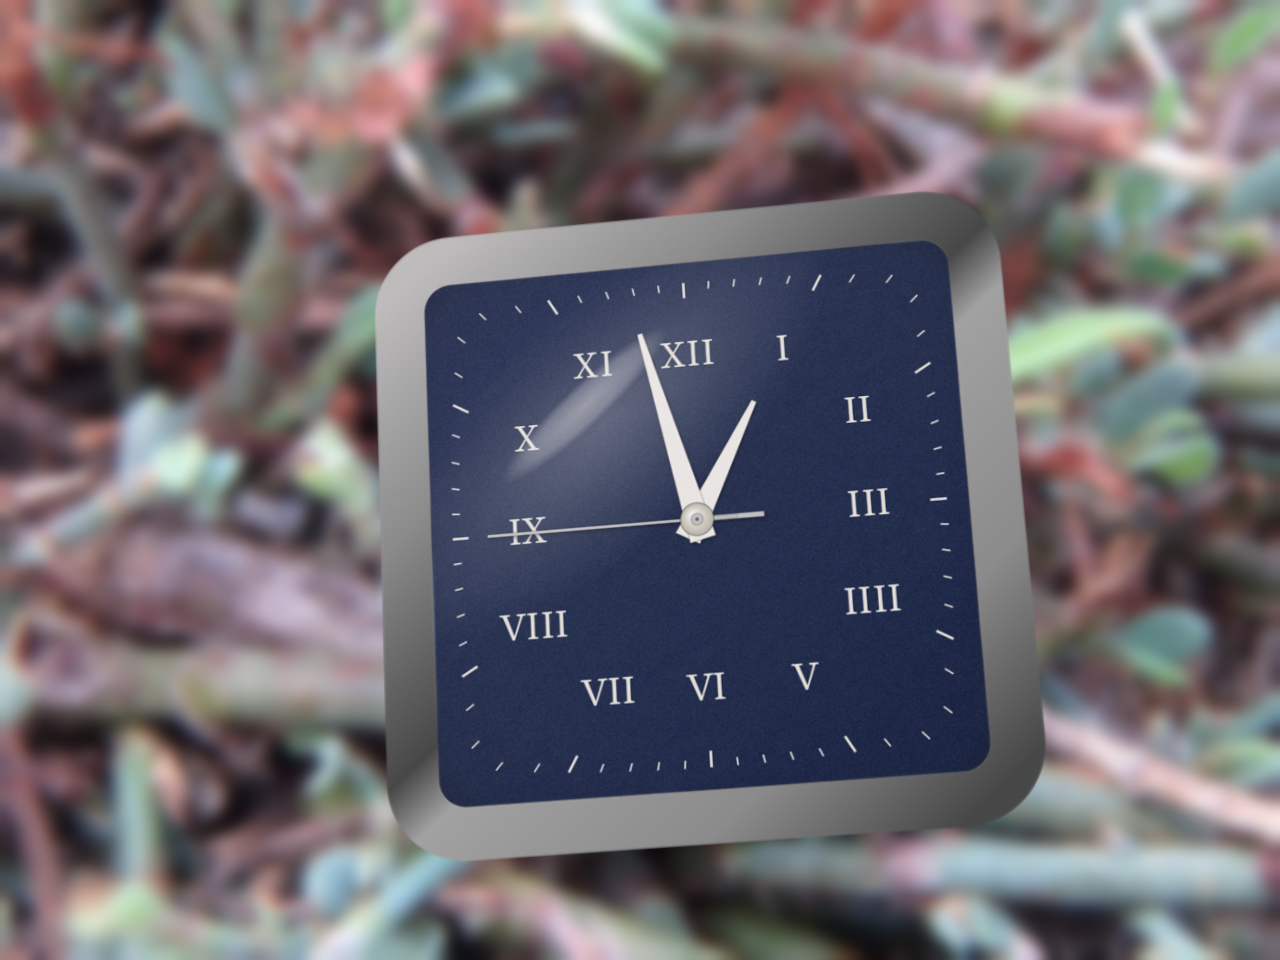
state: 12:57:45
